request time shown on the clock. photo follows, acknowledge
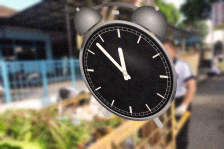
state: 11:53
